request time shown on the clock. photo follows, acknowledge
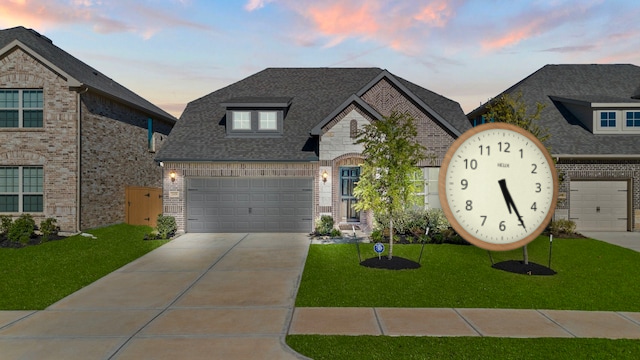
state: 5:25
